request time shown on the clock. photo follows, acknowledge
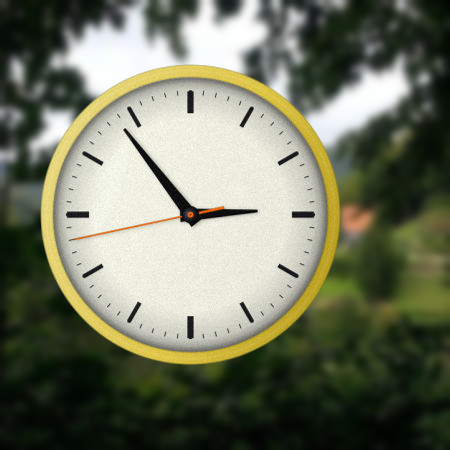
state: 2:53:43
